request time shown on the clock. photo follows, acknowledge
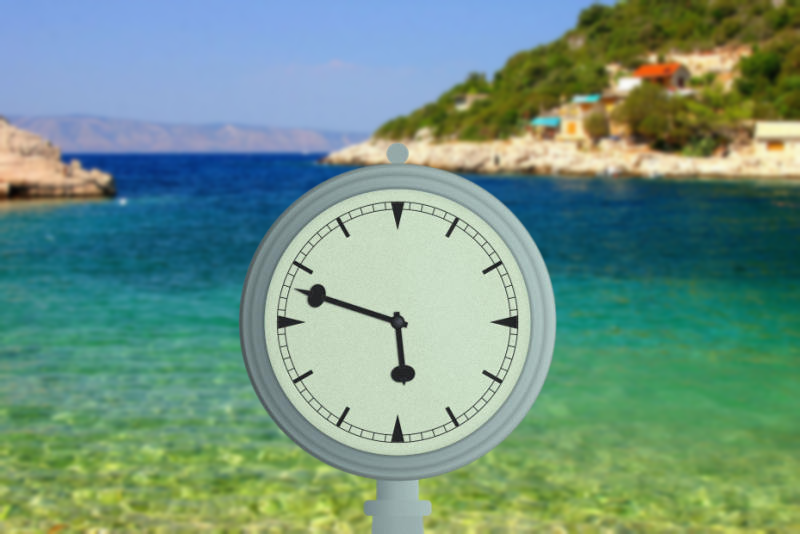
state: 5:48
